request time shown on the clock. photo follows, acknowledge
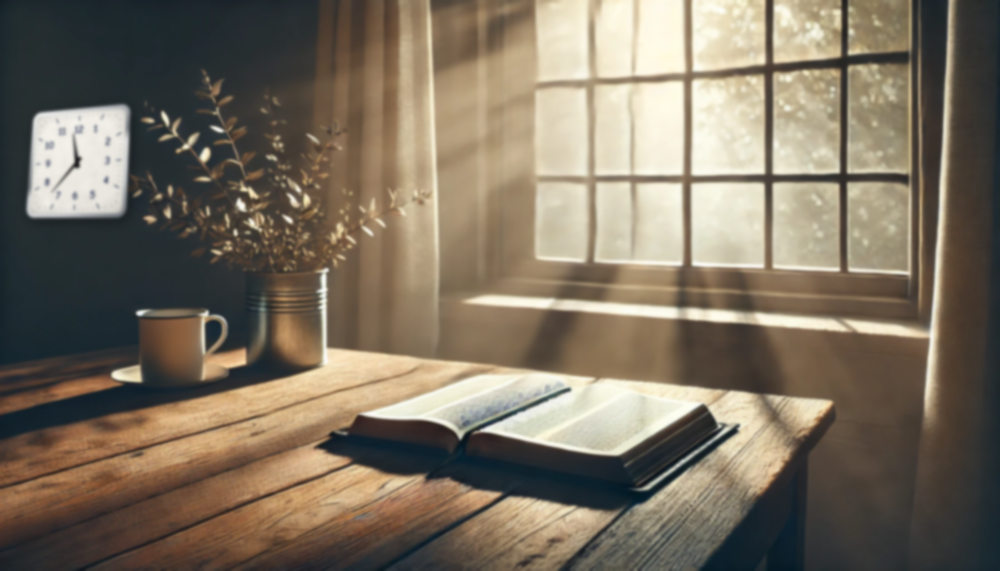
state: 11:37
